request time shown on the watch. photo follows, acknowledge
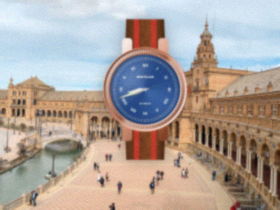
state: 8:42
